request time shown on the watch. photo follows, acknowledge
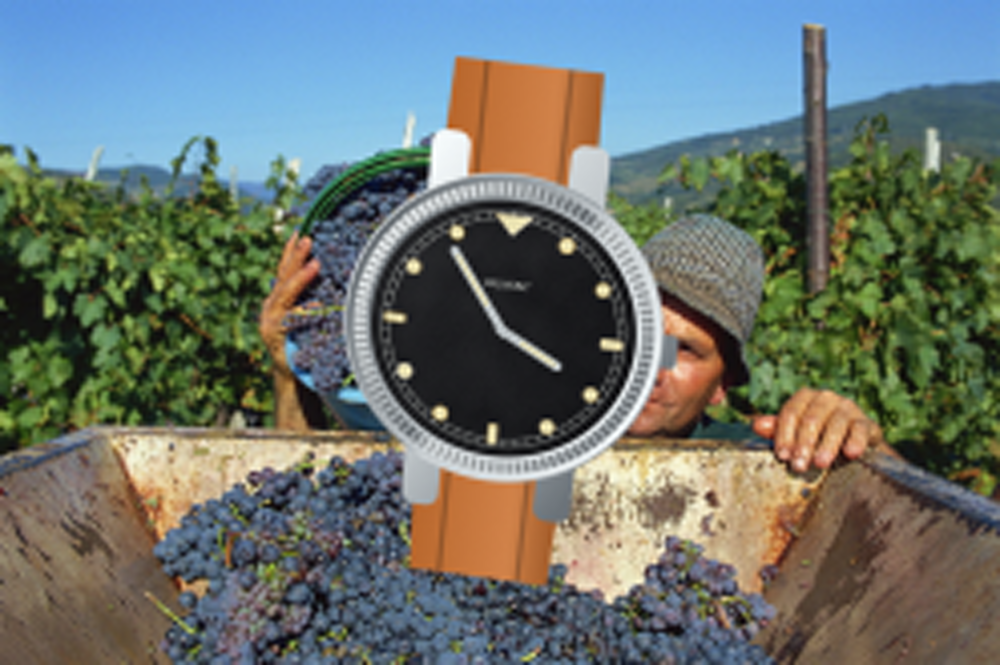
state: 3:54
